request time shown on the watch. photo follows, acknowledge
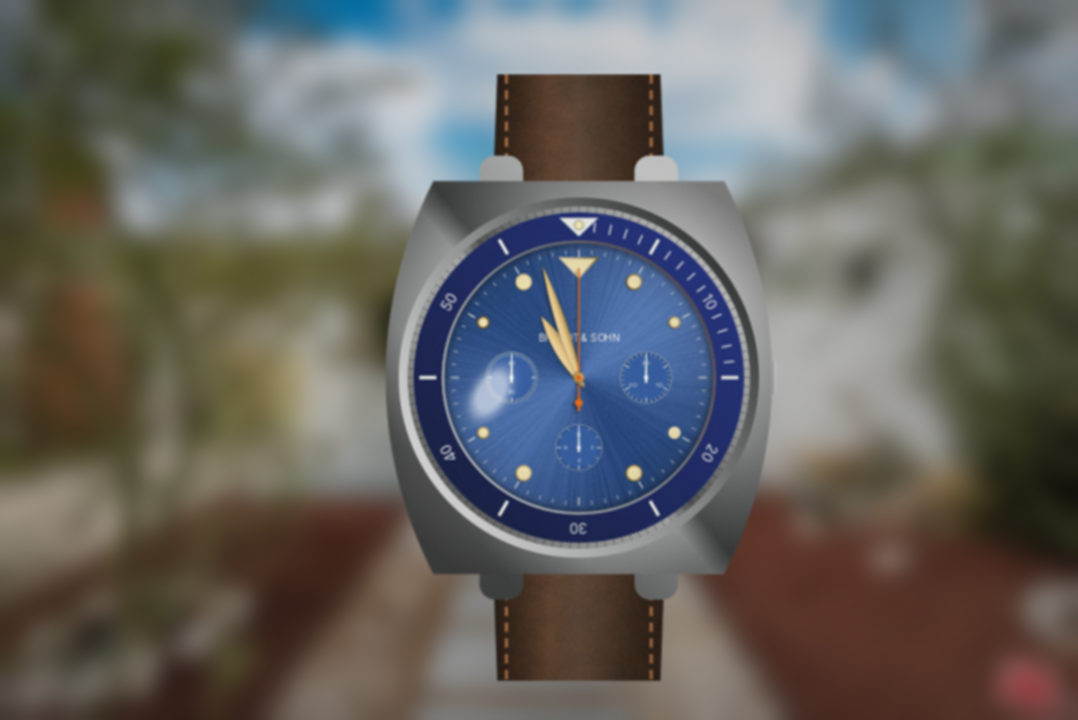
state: 10:57
